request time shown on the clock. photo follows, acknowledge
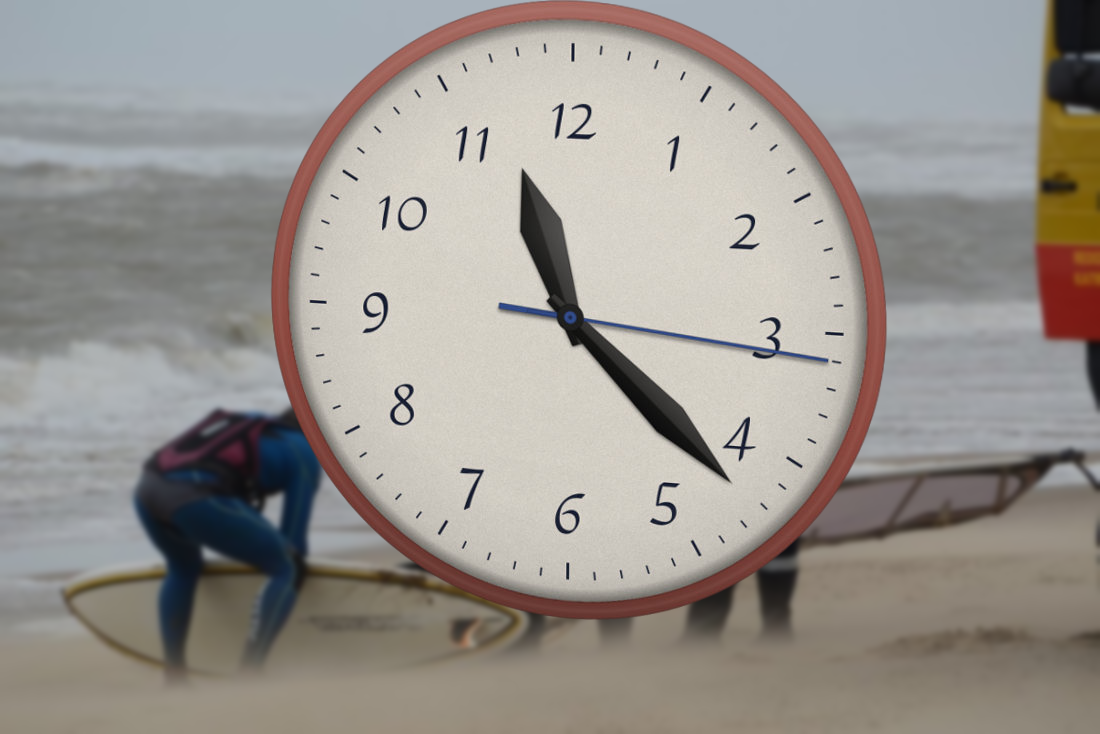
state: 11:22:16
